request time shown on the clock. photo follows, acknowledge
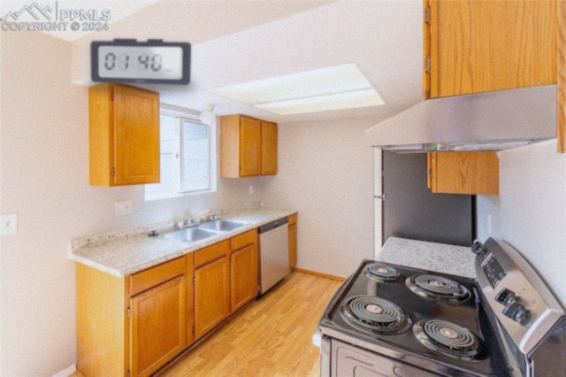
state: 1:40
